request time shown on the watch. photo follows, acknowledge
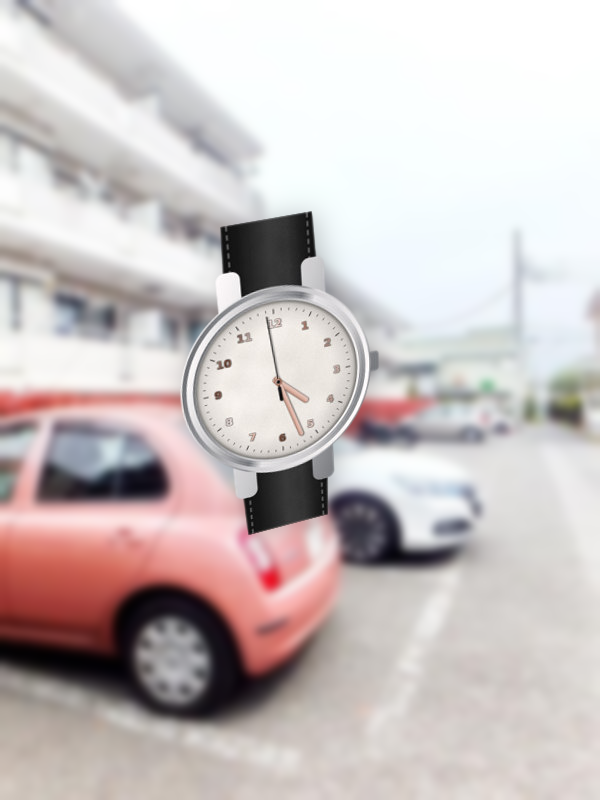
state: 4:26:59
